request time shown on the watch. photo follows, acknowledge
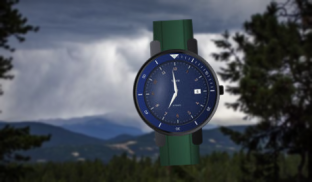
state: 6:59
